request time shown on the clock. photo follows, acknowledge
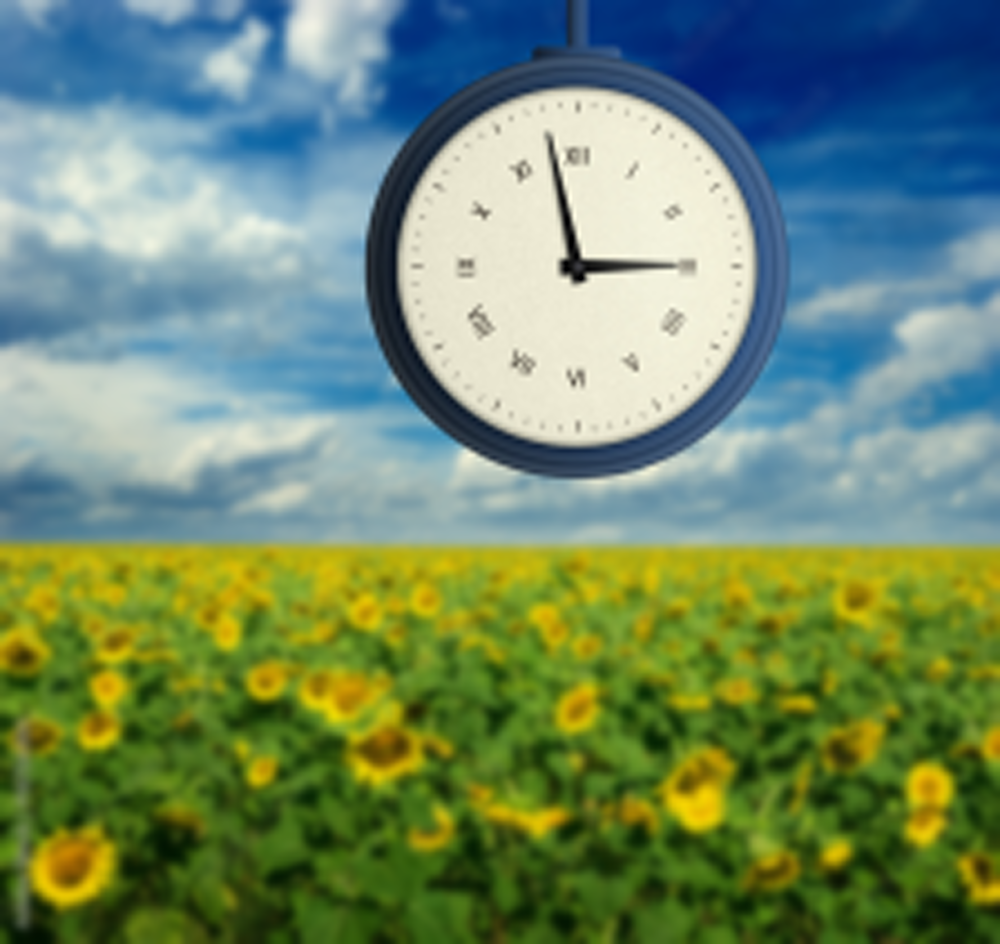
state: 2:58
